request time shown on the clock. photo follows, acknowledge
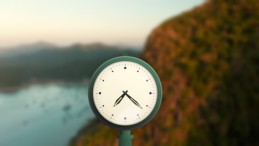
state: 7:22
